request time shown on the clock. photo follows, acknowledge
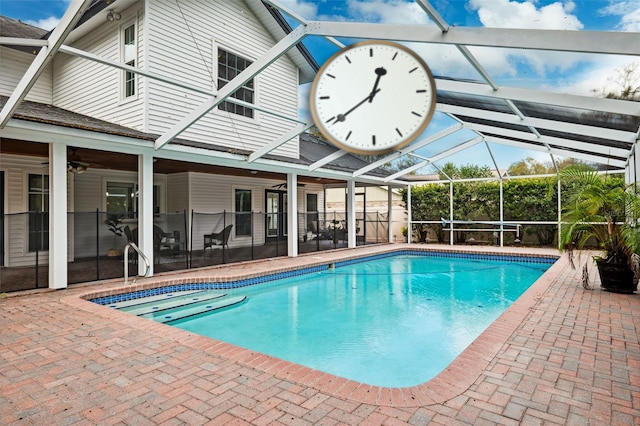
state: 12:39
